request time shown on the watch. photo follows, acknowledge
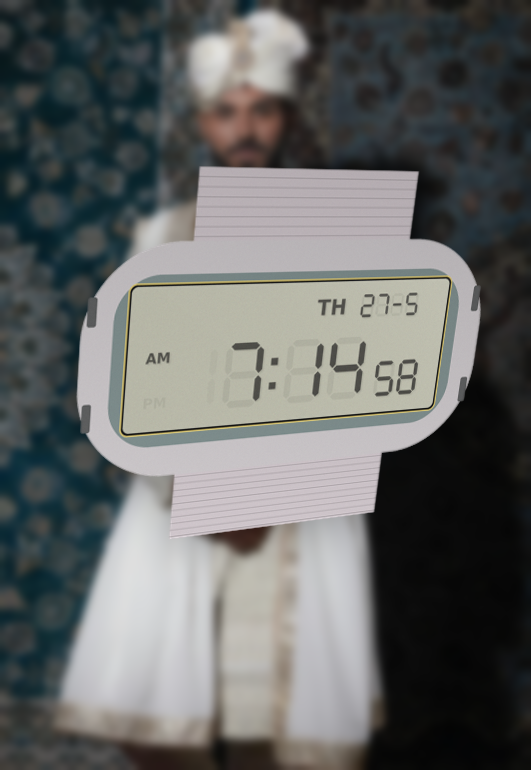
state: 7:14:58
